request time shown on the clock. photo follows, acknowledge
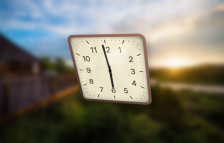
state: 5:59
